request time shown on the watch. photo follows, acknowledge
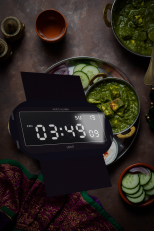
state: 3:49:09
